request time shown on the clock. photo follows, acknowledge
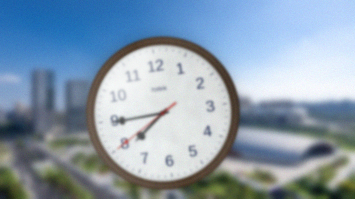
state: 7:44:40
